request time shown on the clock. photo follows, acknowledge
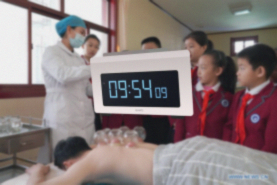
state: 9:54:09
